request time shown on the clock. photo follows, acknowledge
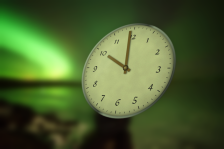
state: 9:59
